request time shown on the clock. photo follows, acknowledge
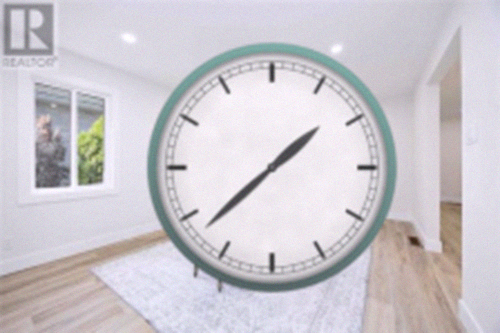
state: 1:38
